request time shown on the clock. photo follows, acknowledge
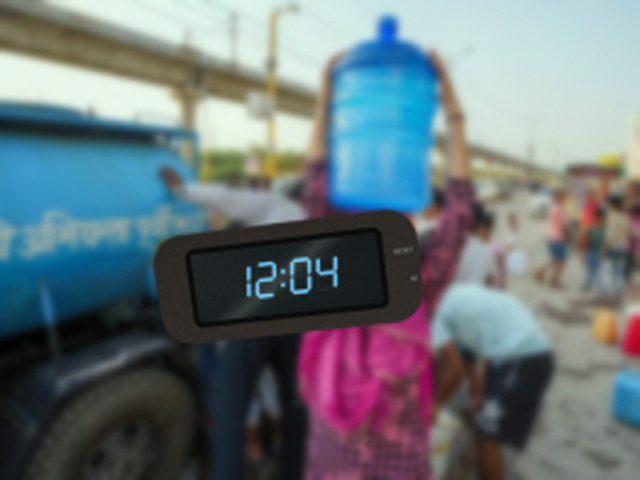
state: 12:04
